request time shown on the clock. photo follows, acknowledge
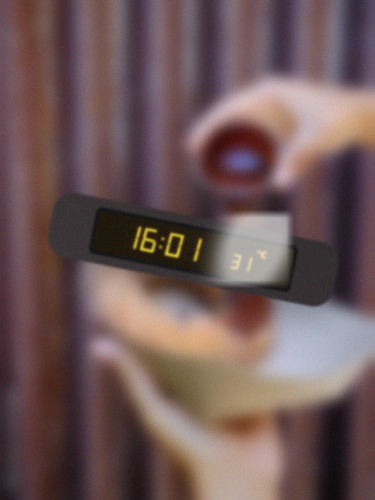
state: 16:01
